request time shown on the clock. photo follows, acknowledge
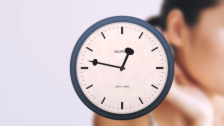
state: 12:47
